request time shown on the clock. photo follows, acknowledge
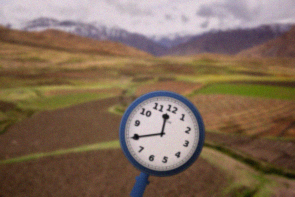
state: 11:40
